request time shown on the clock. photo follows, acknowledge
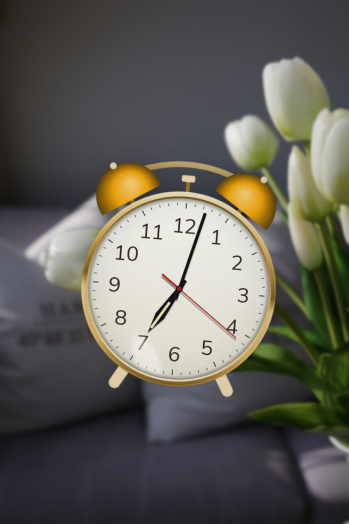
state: 7:02:21
